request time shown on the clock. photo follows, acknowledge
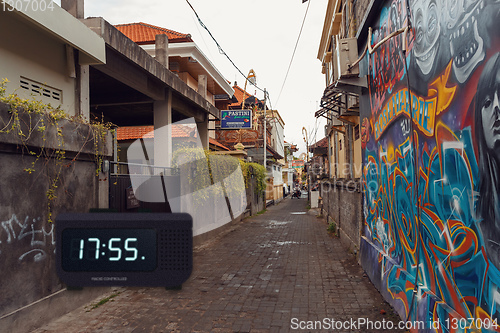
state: 17:55
